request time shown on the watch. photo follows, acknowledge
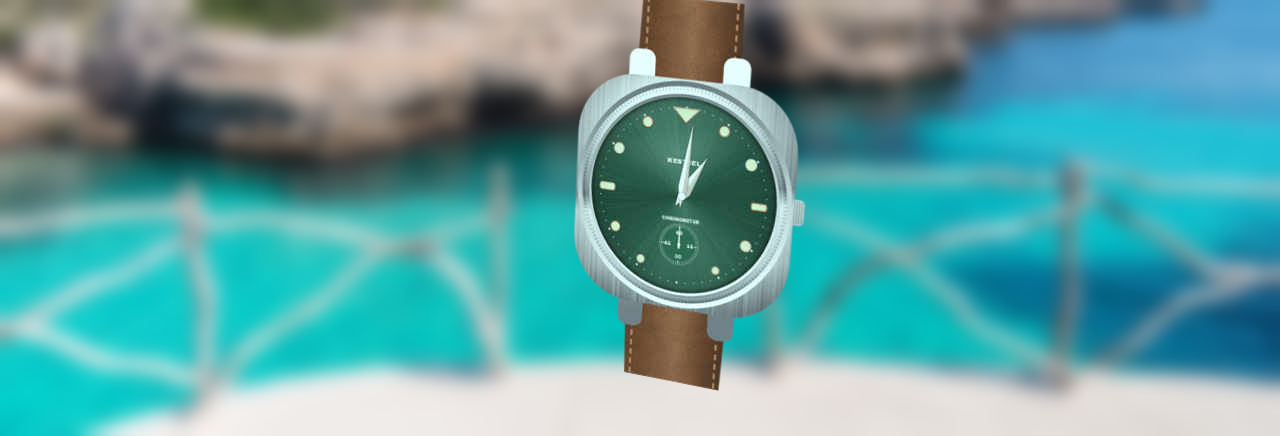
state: 1:01
